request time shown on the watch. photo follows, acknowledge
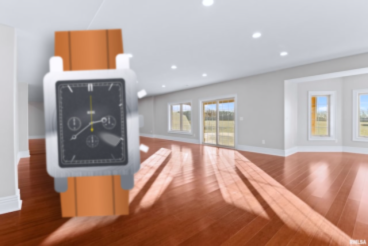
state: 2:39
